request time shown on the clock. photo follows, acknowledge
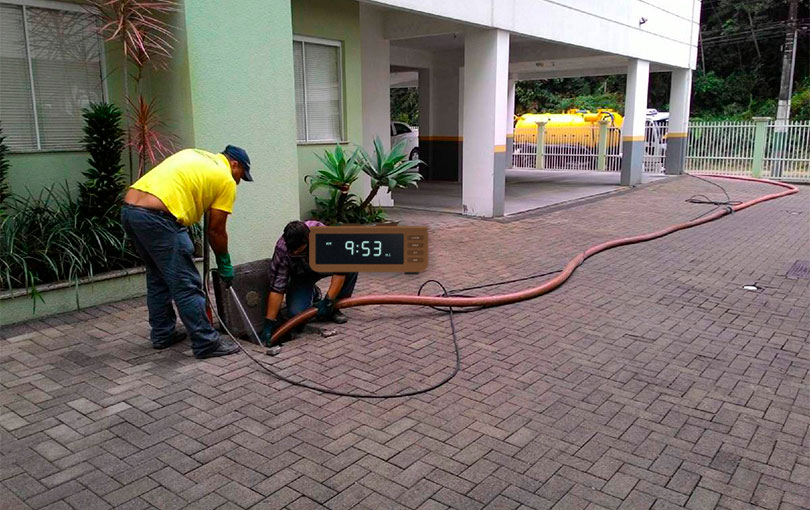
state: 9:53
